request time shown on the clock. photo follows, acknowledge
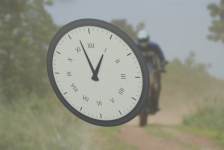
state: 12:57
